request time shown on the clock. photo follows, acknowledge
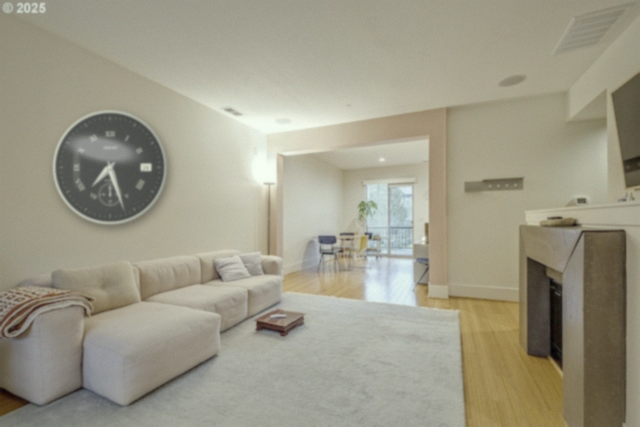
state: 7:27
